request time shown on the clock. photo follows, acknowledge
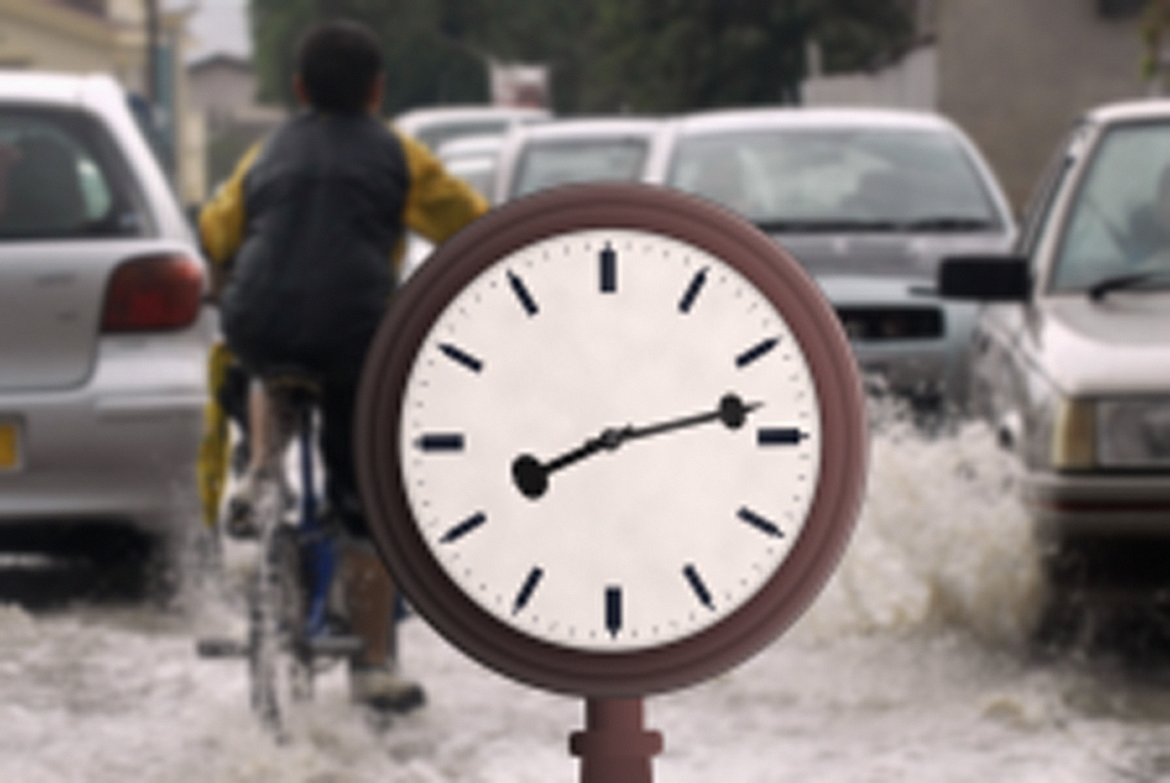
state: 8:13
